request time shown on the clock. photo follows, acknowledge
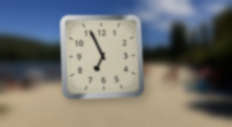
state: 6:56
